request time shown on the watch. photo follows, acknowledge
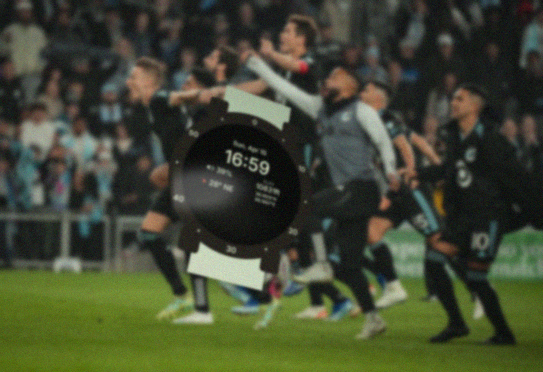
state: 16:59
